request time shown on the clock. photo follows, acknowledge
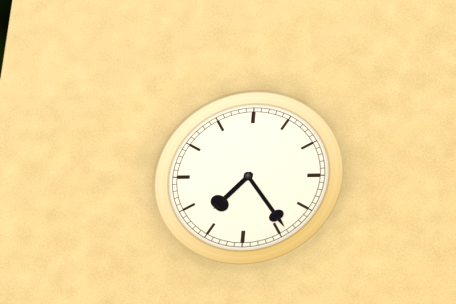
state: 7:24
